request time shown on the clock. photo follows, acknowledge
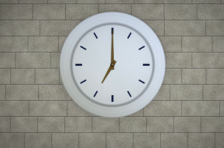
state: 7:00
